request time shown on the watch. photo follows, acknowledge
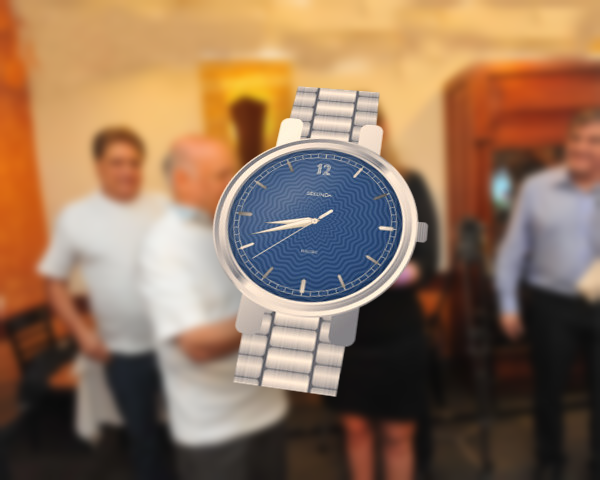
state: 8:41:38
